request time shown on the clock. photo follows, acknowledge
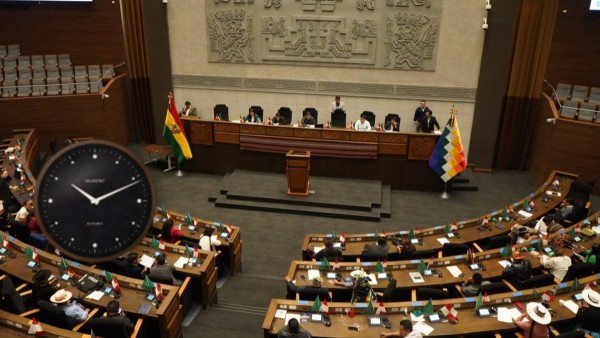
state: 10:11
